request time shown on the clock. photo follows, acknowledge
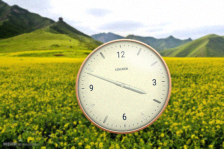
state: 3:49
